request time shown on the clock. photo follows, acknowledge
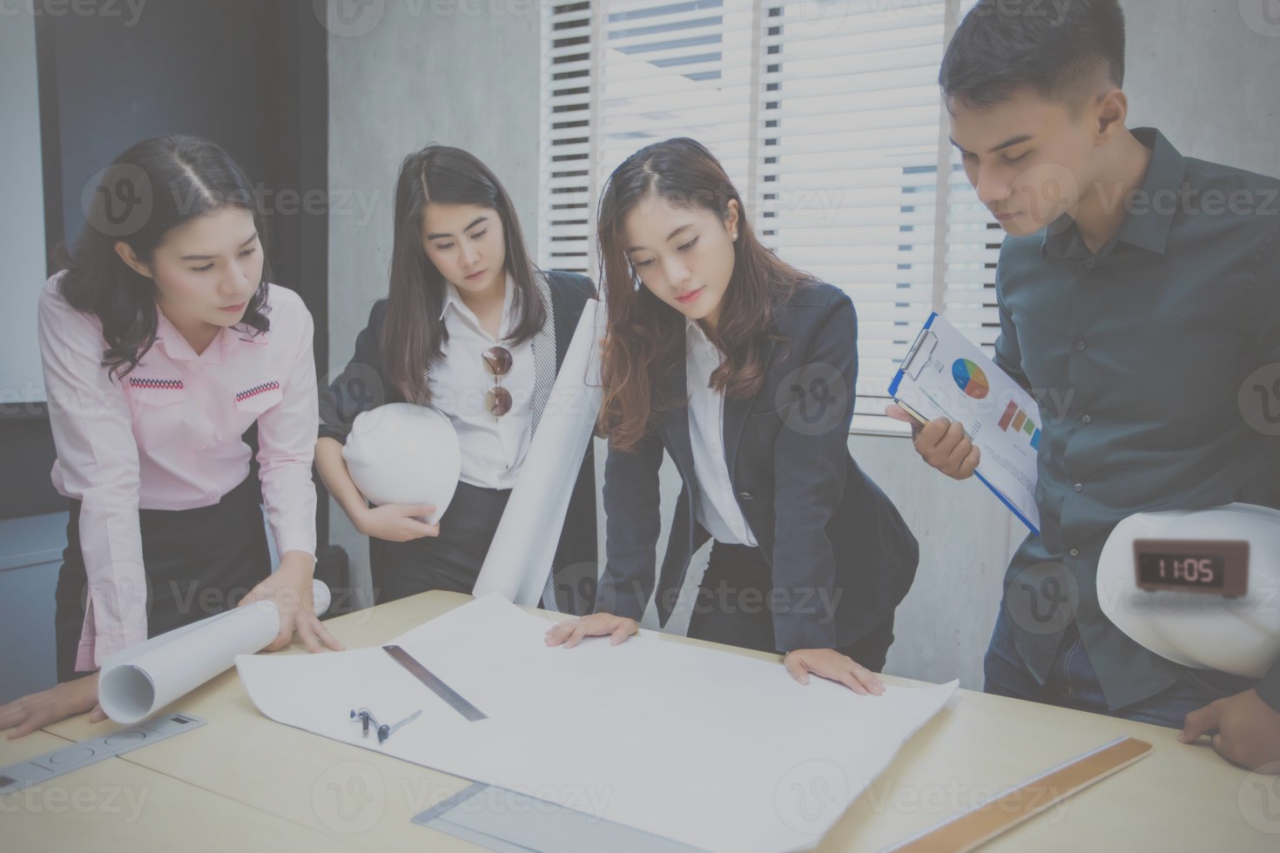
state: 11:05
